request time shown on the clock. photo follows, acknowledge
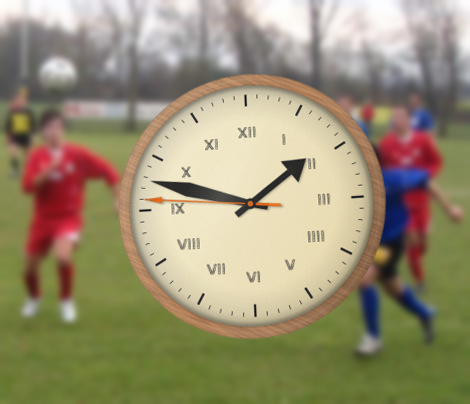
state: 1:47:46
